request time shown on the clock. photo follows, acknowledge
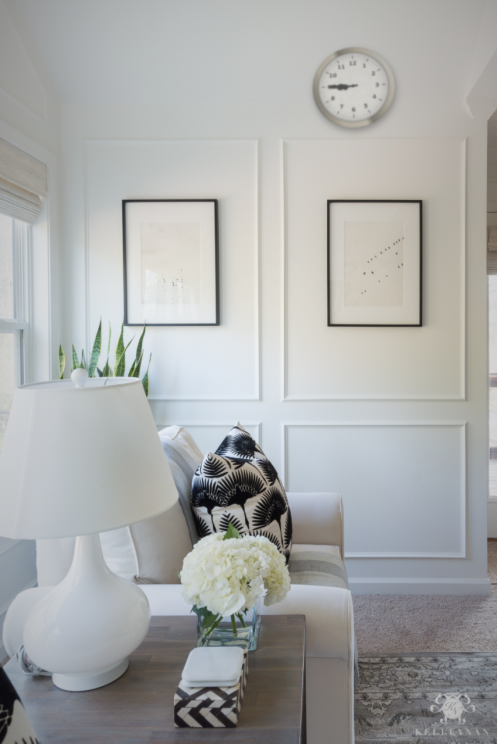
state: 8:45
